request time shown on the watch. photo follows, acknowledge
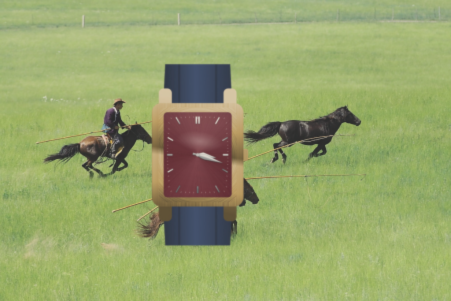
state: 3:18
